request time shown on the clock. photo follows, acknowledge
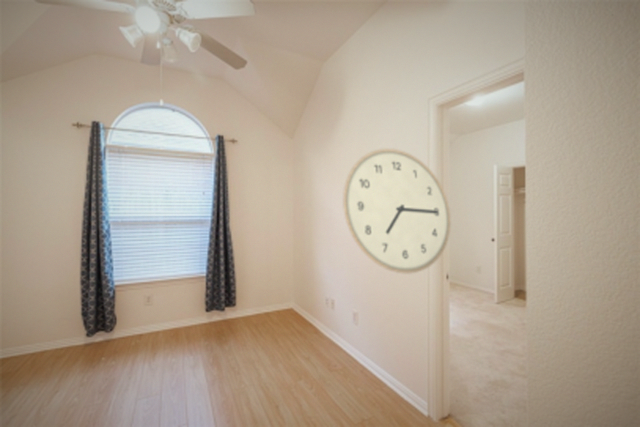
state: 7:15
